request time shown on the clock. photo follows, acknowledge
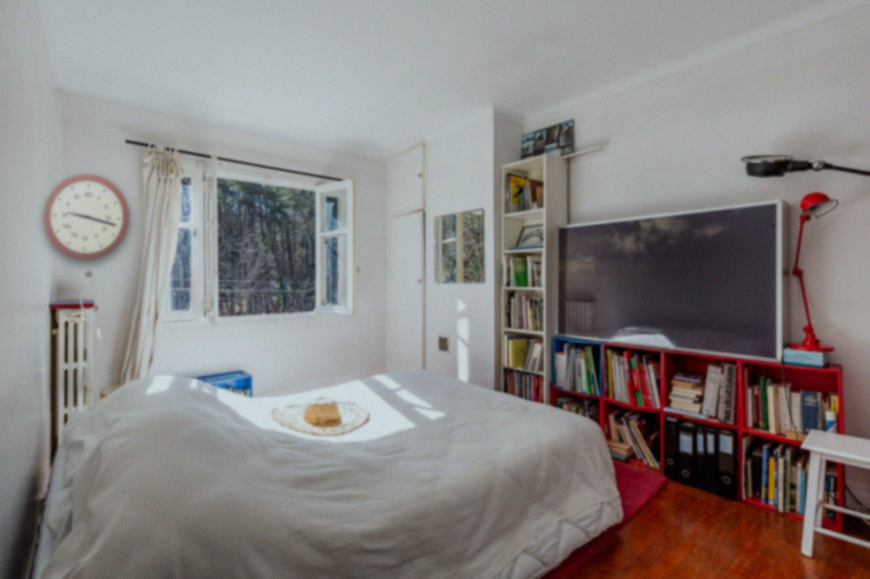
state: 9:17
